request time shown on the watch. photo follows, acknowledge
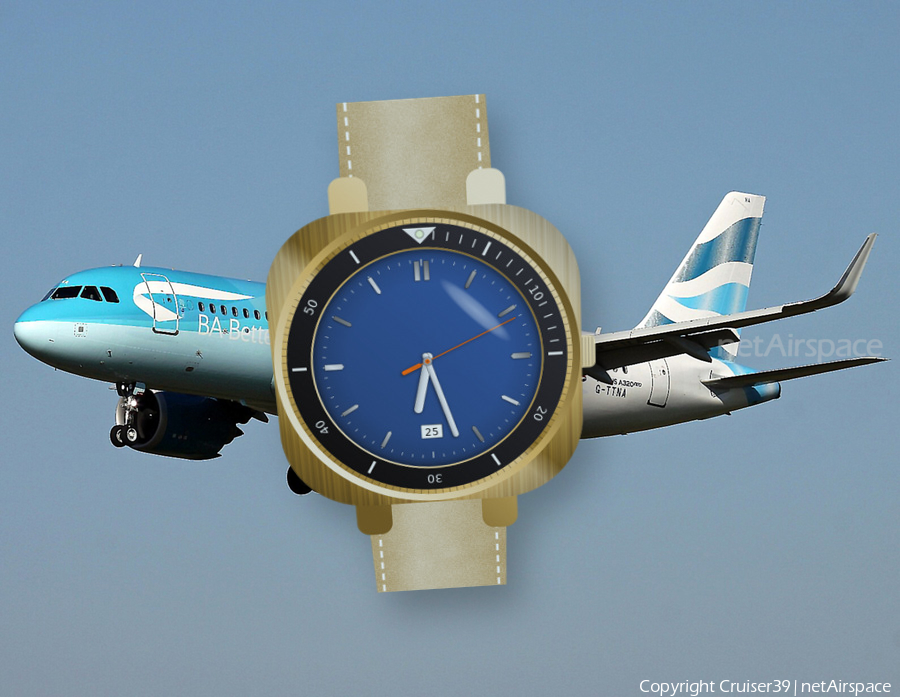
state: 6:27:11
